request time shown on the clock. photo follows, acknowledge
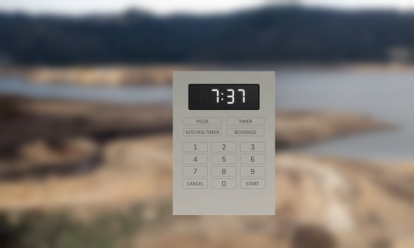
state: 7:37
